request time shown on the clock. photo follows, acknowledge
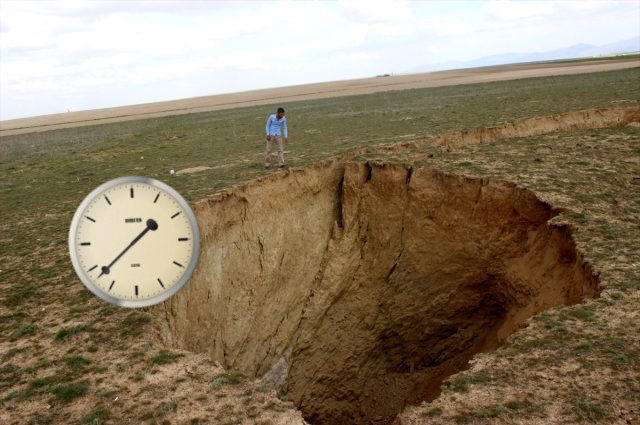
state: 1:38
